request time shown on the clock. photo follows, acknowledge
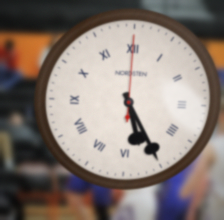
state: 5:25:00
